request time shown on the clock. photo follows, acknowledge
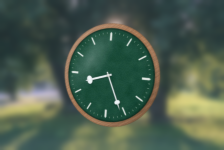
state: 8:26
